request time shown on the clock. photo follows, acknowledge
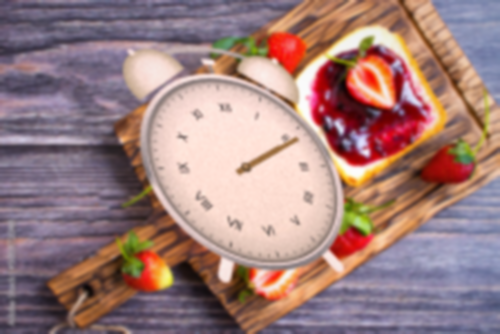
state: 2:11
